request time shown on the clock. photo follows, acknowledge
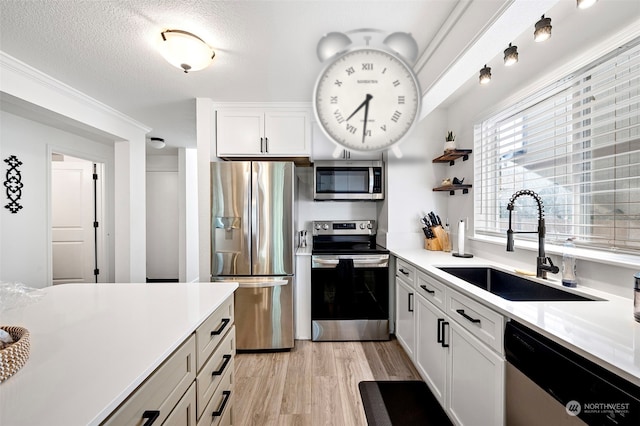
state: 7:31
